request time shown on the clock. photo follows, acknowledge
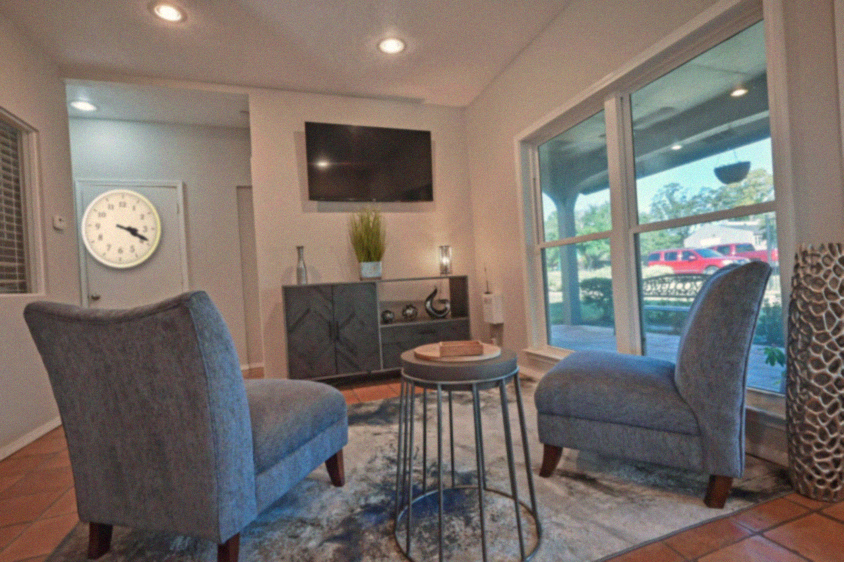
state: 3:19
